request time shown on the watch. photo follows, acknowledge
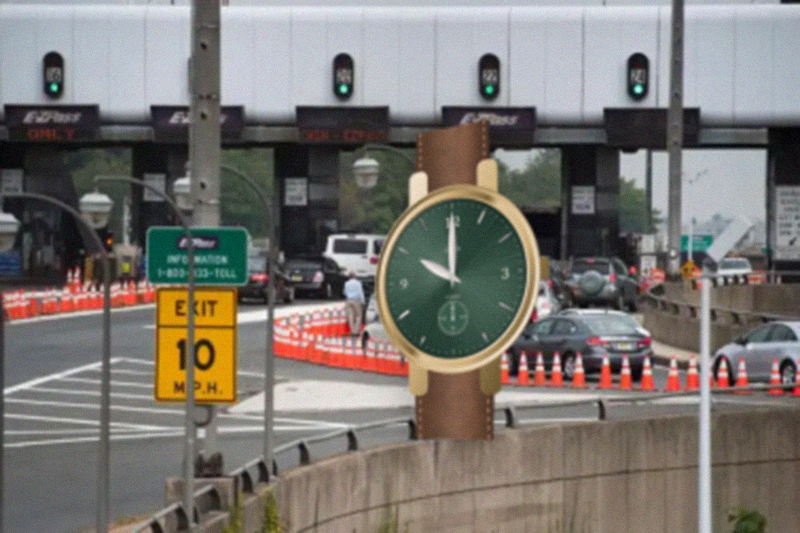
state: 10:00
